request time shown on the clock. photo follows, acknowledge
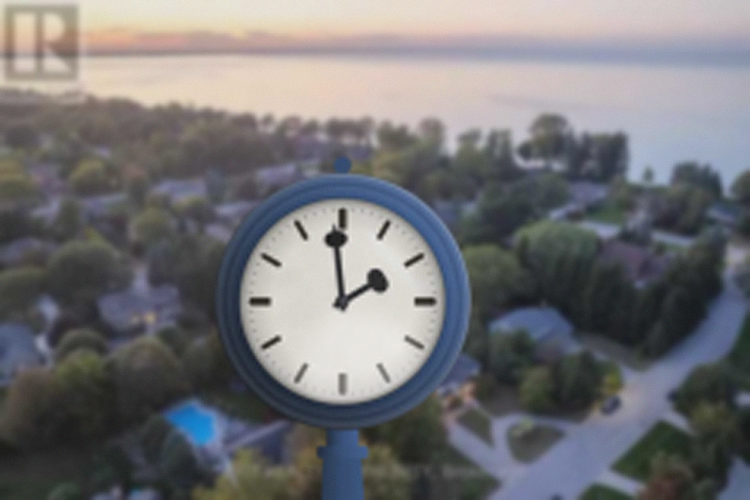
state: 1:59
